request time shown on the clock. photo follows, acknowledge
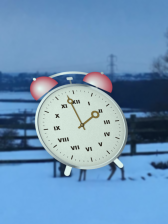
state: 1:58
